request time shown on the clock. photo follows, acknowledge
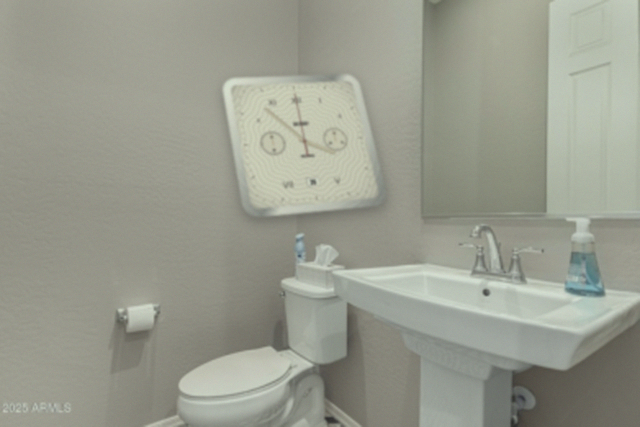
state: 3:53
